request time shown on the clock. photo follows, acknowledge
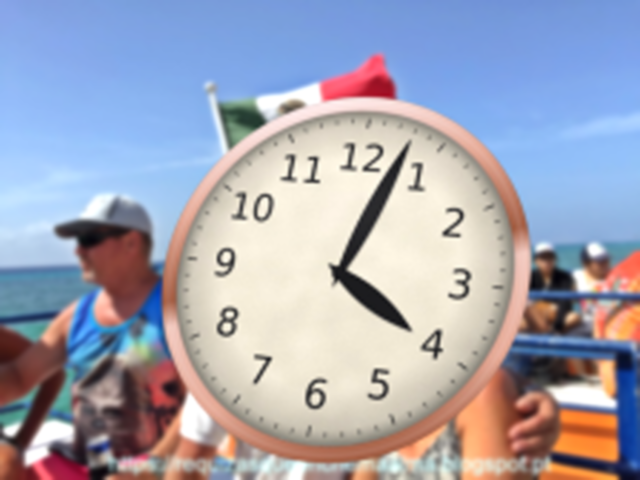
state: 4:03
